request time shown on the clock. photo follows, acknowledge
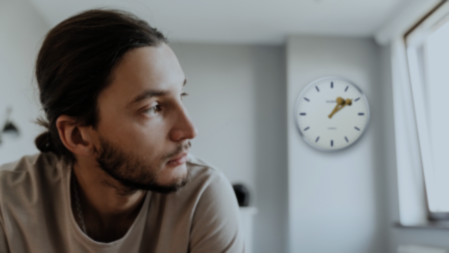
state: 1:09
